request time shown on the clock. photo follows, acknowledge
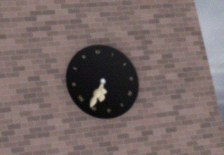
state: 6:36
